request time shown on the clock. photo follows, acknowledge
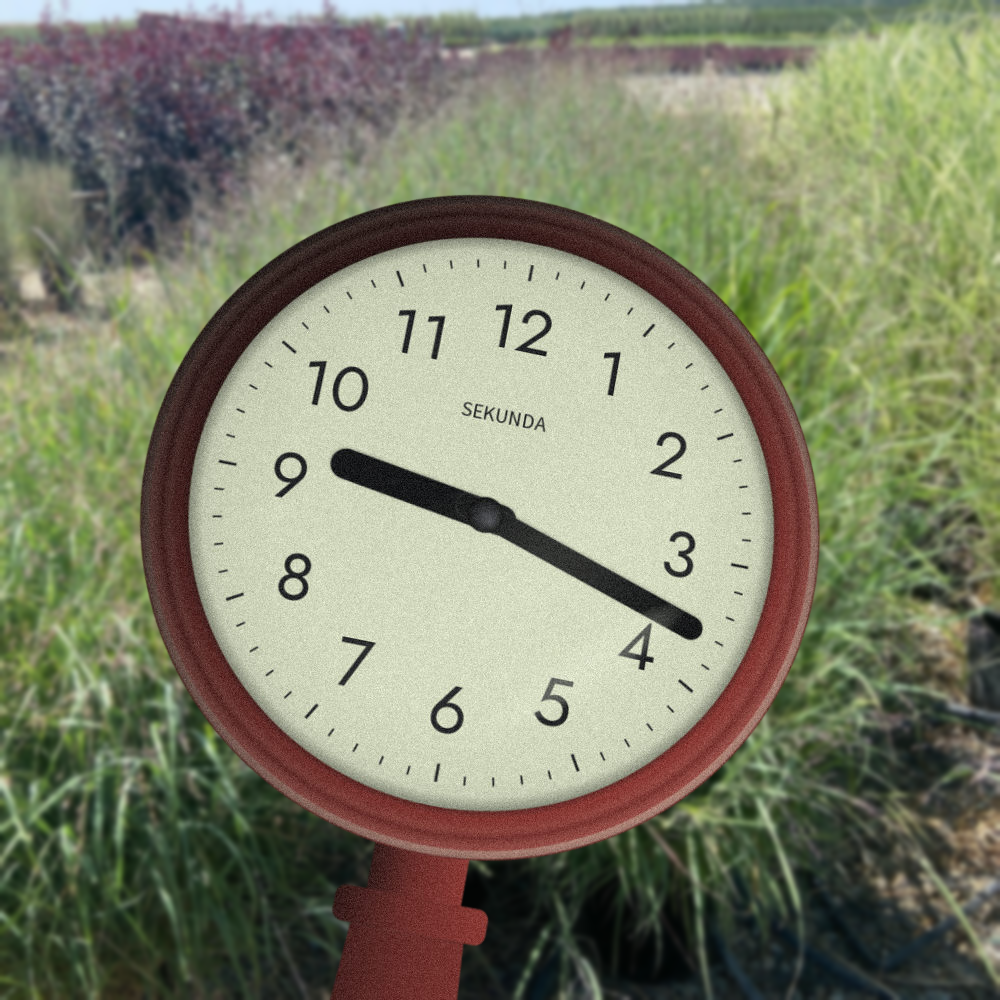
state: 9:18
